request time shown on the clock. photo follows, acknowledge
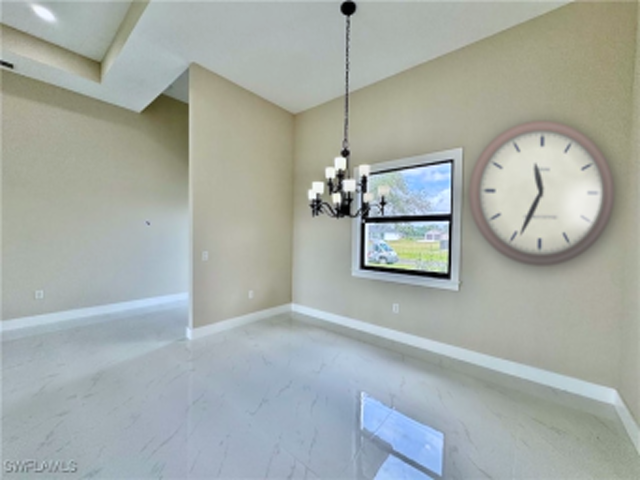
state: 11:34
